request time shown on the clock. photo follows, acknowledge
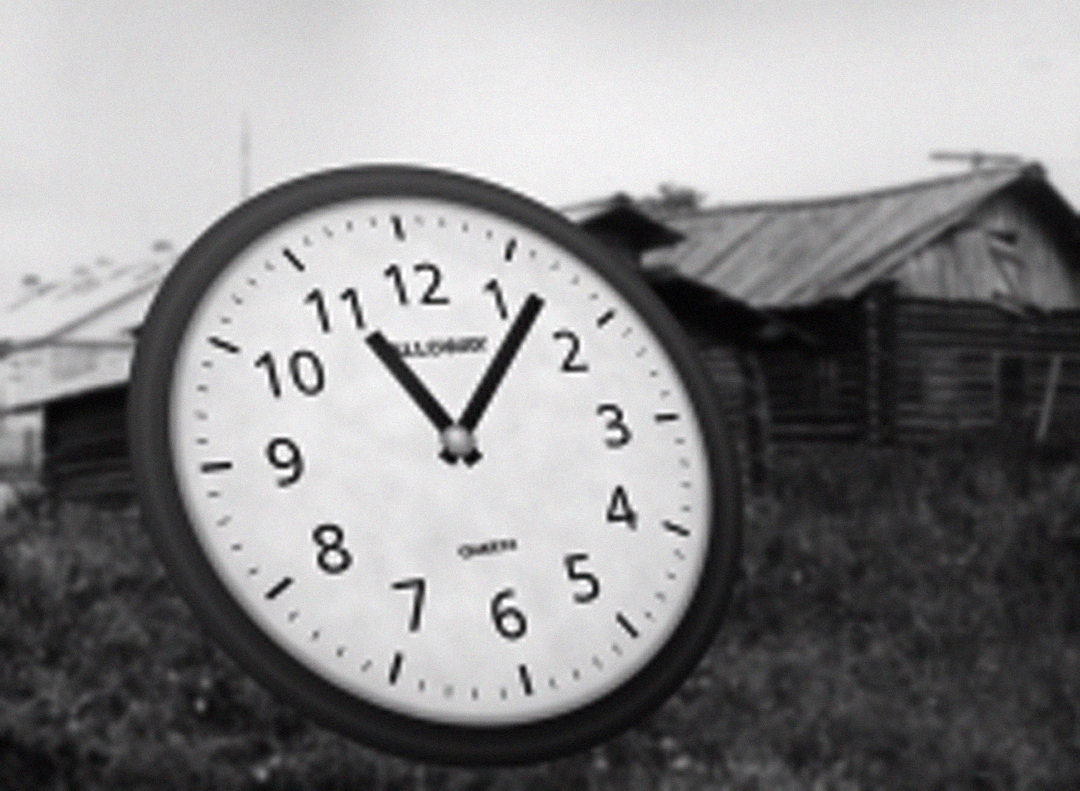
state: 11:07
